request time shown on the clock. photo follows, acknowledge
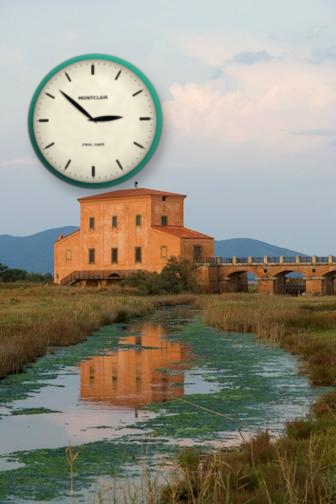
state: 2:52
